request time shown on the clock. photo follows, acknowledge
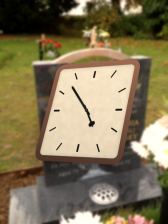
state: 4:53
